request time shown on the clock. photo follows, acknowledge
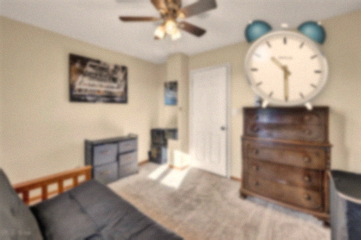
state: 10:30
